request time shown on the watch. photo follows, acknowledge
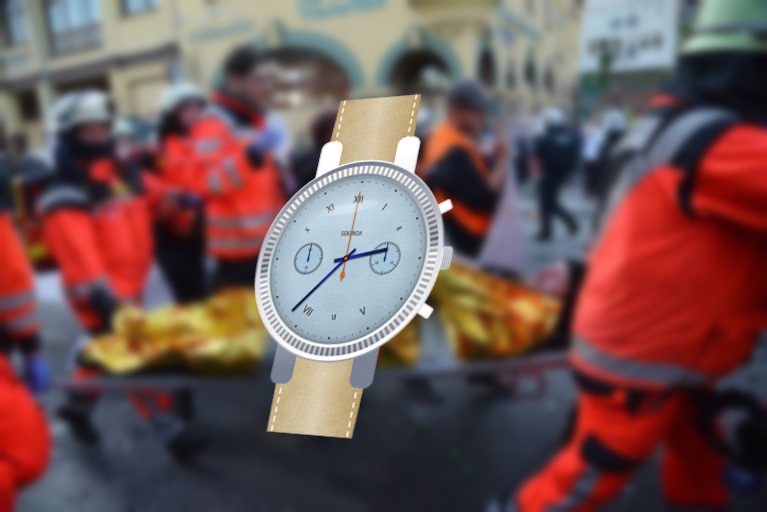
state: 2:37
